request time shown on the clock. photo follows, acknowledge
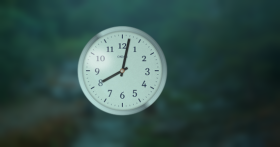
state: 8:02
